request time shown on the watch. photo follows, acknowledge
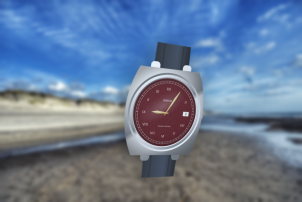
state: 9:05
